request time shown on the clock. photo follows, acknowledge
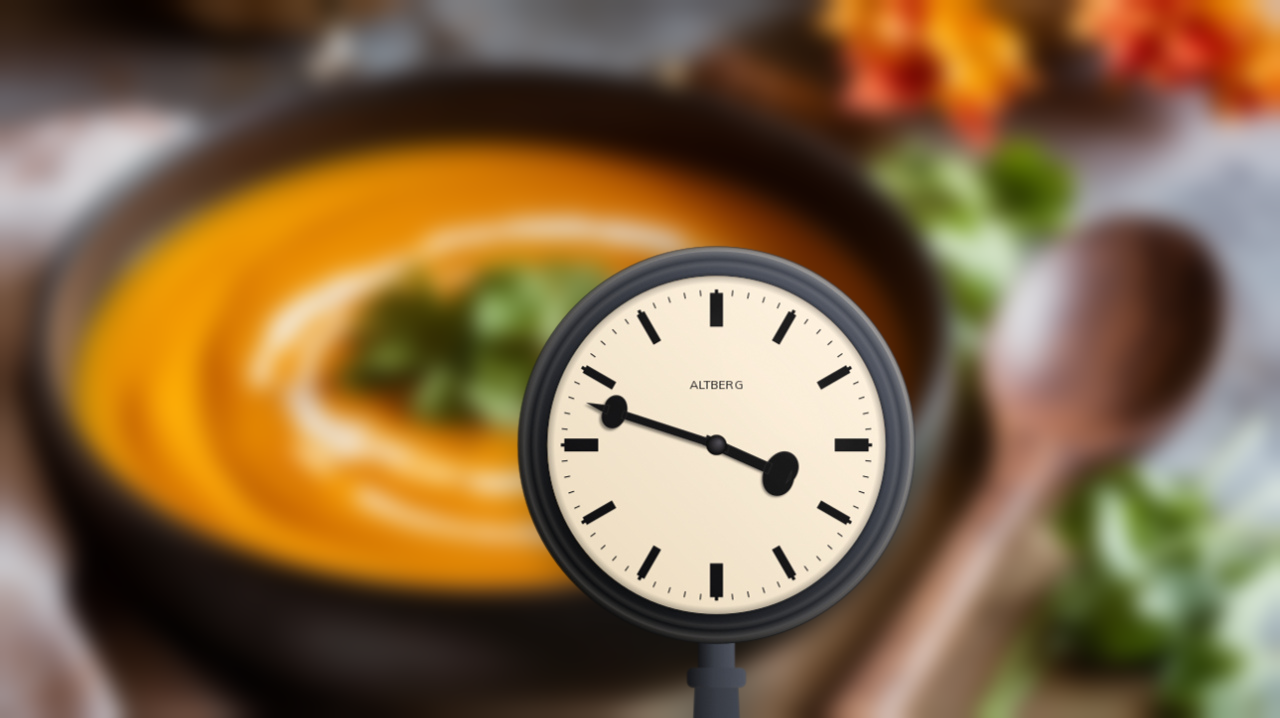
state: 3:48
